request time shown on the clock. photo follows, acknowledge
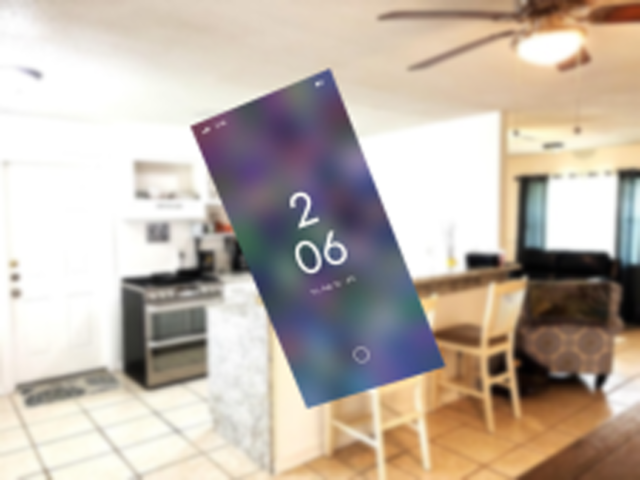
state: 2:06
